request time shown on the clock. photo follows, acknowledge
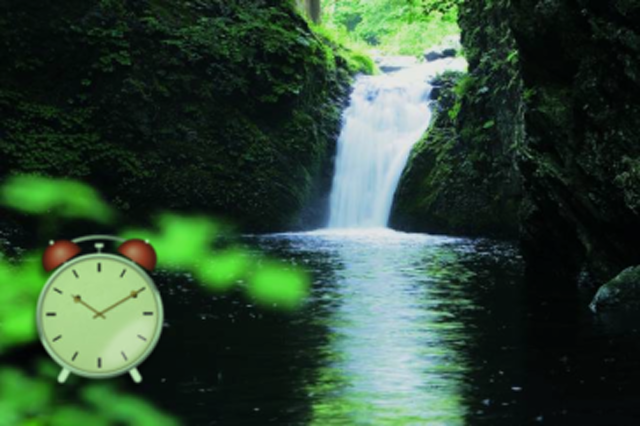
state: 10:10
